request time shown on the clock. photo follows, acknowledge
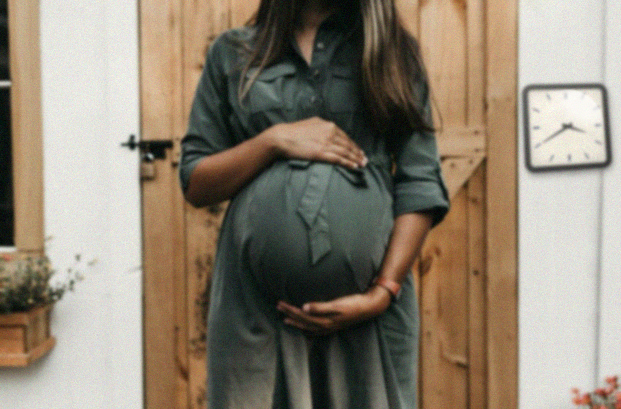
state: 3:40
